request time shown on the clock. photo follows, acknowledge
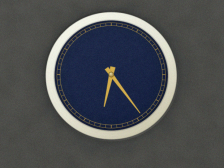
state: 6:24
